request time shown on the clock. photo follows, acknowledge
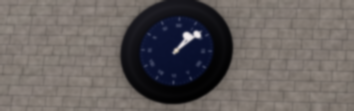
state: 1:08
